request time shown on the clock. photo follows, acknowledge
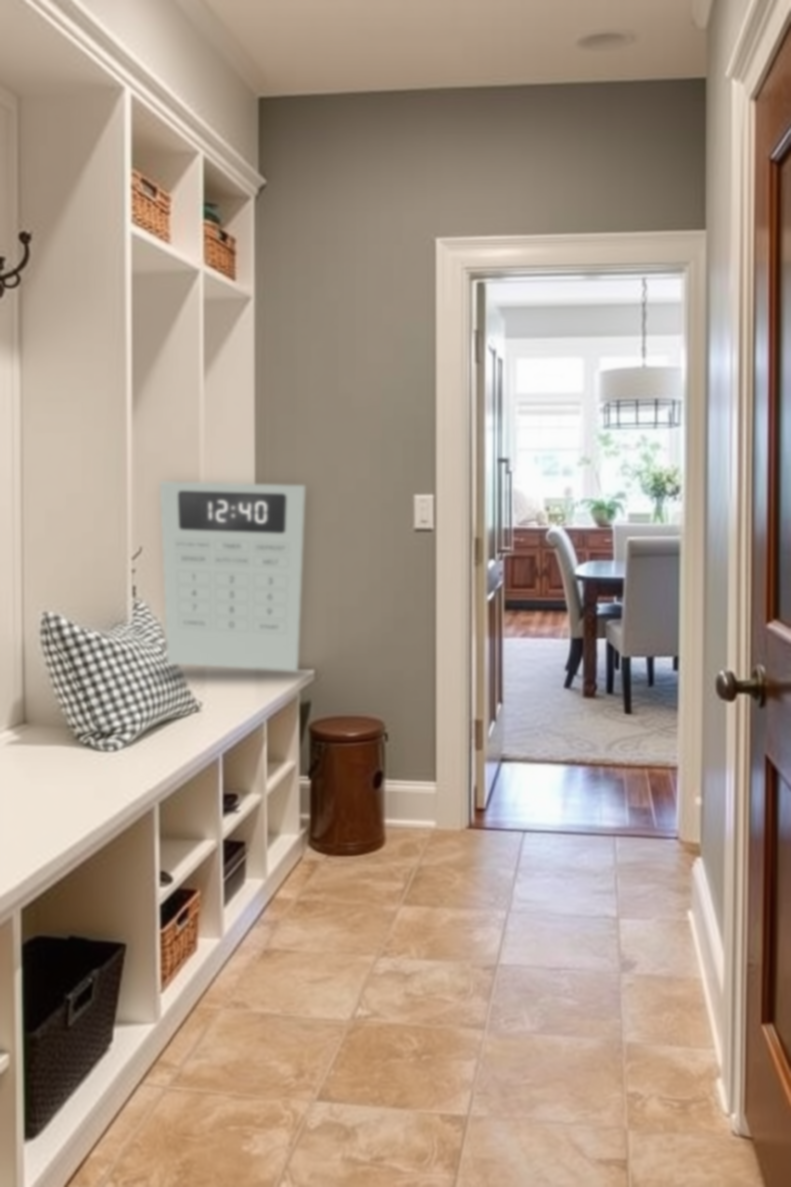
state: 12:40
